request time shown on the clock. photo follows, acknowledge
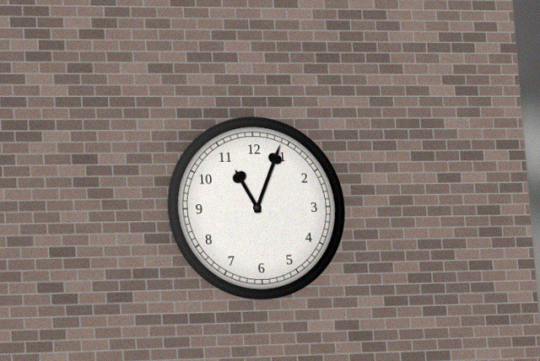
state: 11:04
